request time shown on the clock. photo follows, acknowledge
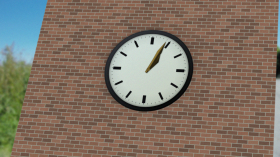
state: 1:04
